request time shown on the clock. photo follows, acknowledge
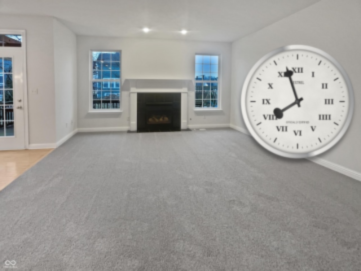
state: 7:57
